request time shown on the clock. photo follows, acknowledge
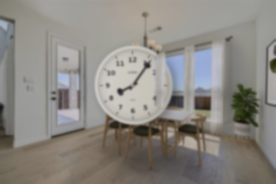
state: 8:06
